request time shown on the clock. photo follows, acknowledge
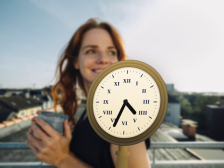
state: 4:34
